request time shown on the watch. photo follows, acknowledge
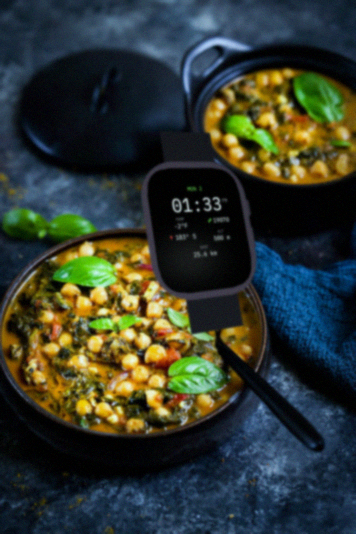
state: 1:33
